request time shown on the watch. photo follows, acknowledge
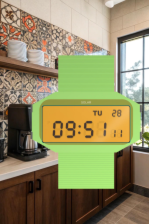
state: 9:51:11
